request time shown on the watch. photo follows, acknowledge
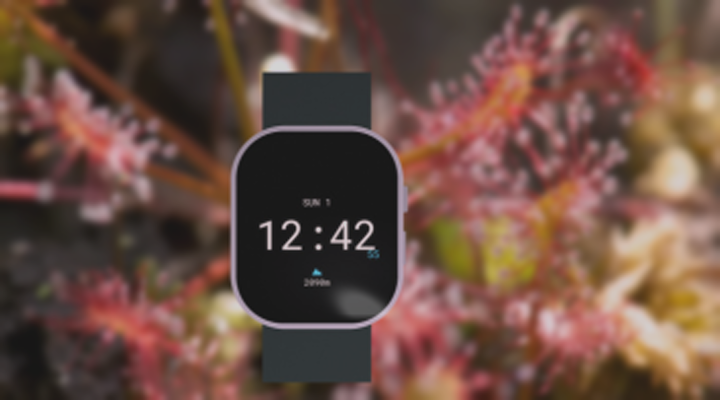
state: 12:42
